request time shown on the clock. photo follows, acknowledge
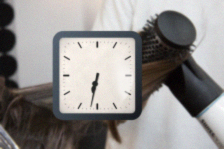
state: 6:32
